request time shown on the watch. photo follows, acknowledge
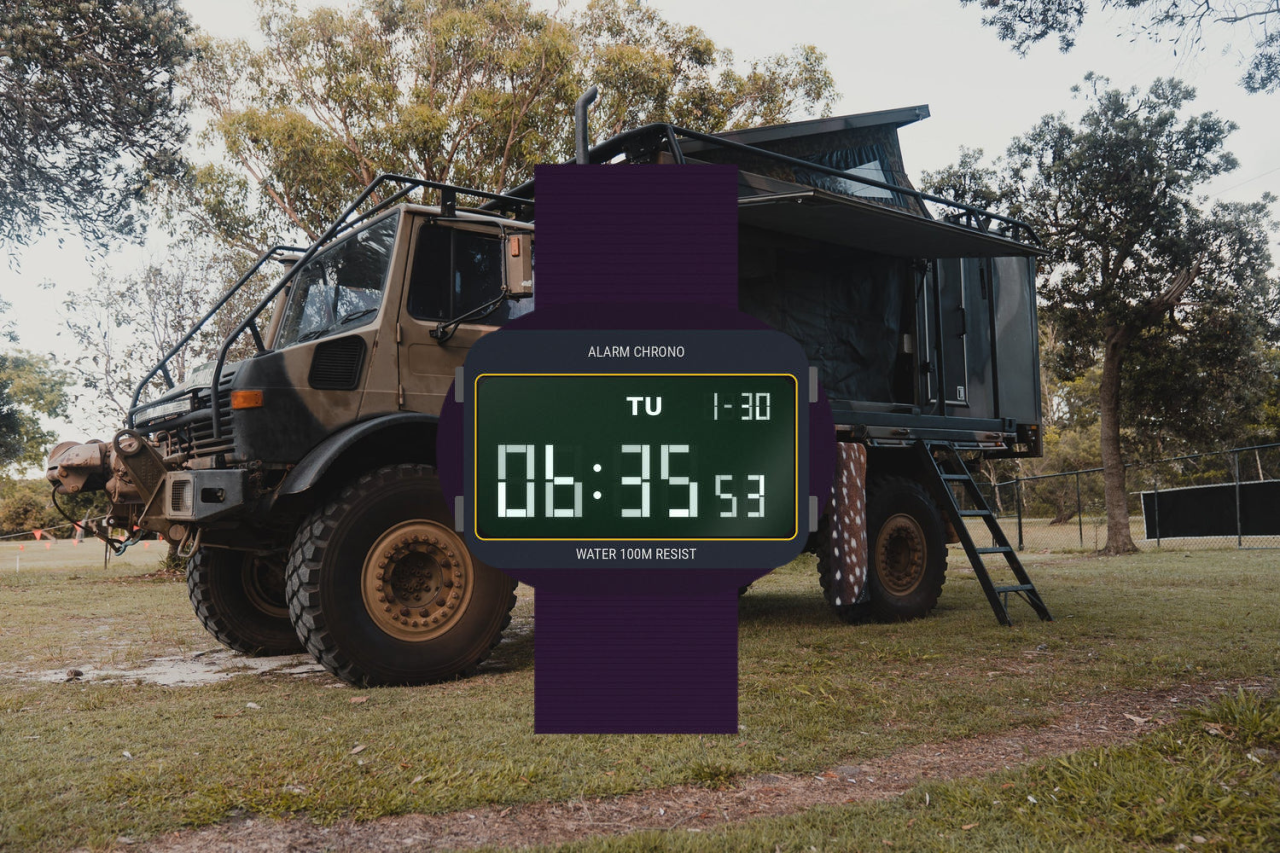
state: 6:35:53
